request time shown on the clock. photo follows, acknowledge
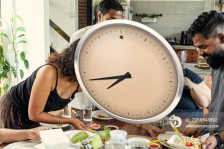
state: 7:43
